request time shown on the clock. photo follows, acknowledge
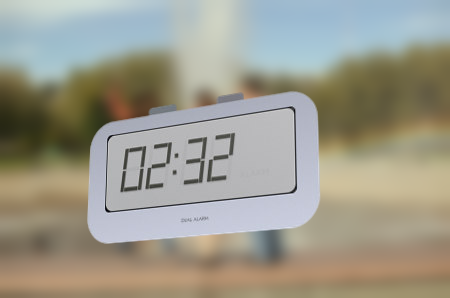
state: 2:32
